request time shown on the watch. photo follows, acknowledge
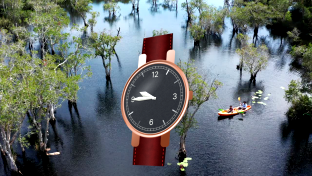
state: 9:45
